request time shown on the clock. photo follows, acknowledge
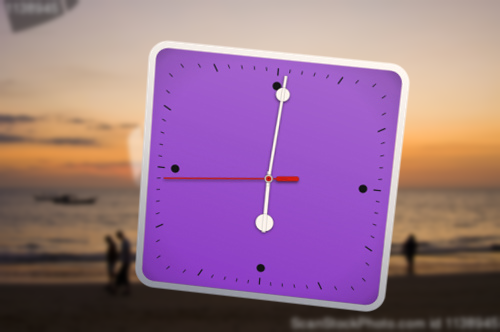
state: 6:00:44
